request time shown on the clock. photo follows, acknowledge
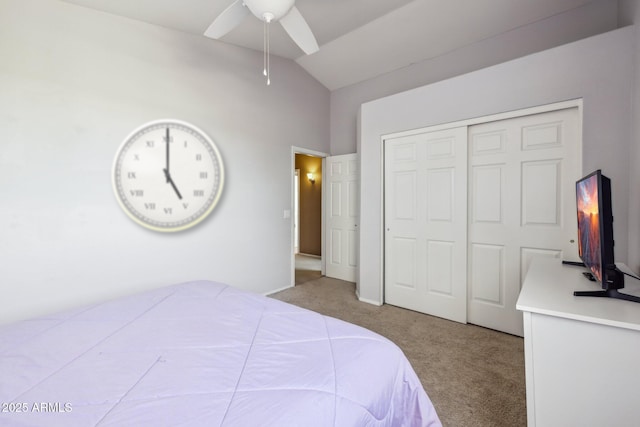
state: 5:00
